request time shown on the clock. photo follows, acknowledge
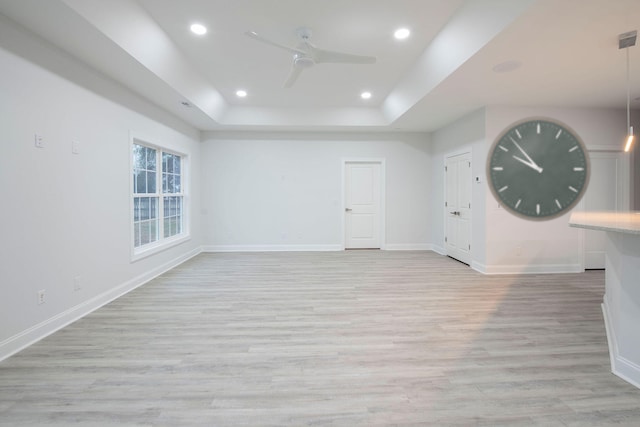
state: 9:53
